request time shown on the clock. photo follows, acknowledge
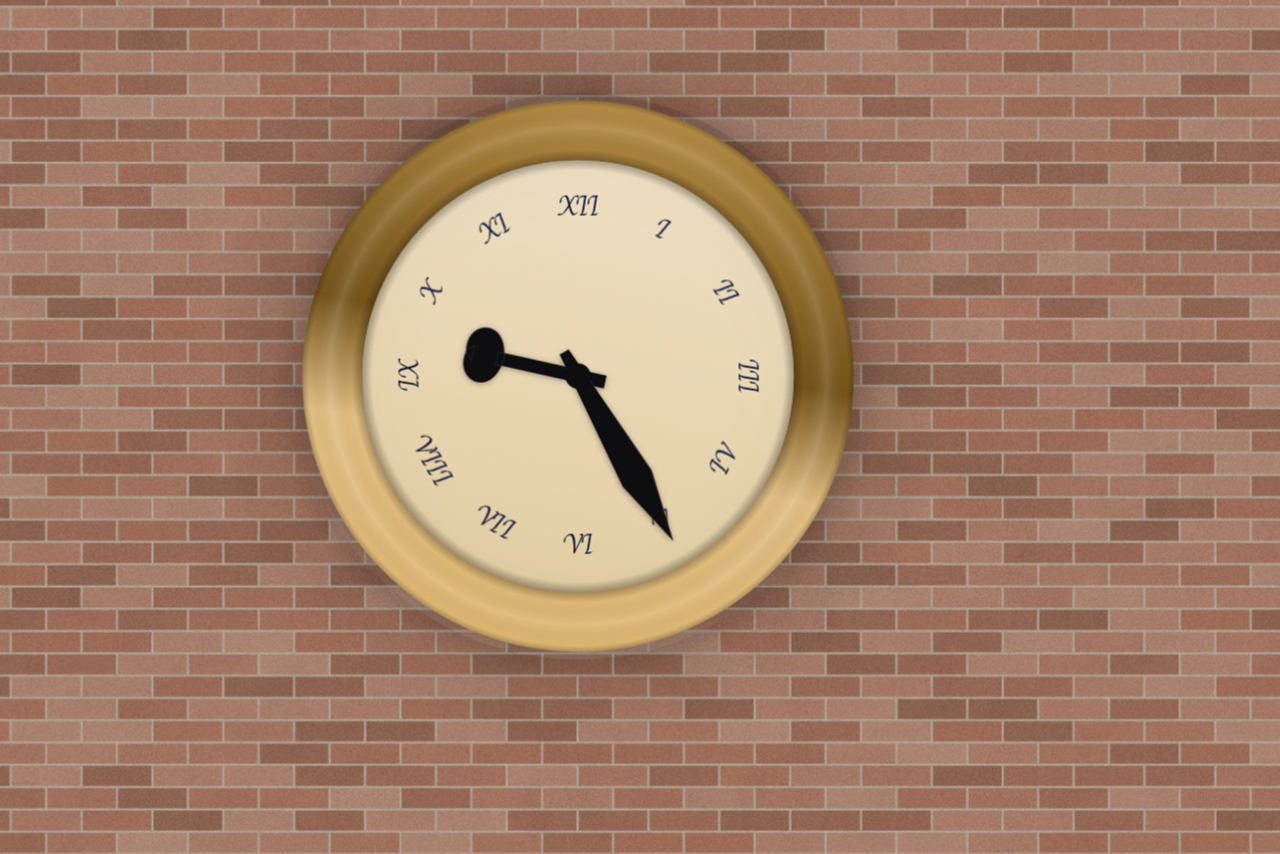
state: 9:25
